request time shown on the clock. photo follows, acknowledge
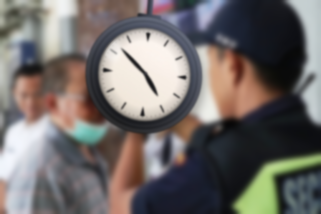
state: 4:52
